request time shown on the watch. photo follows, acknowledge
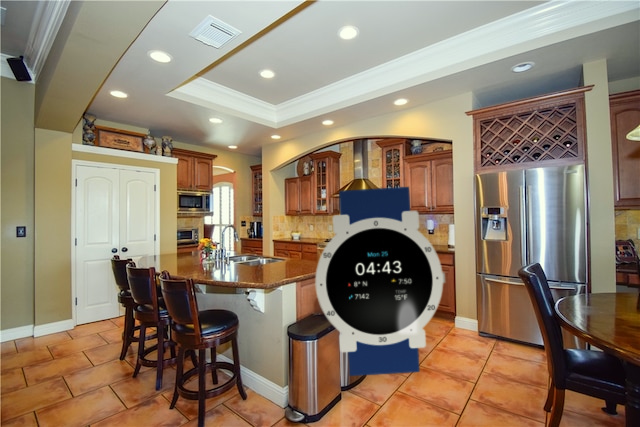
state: 4:43
